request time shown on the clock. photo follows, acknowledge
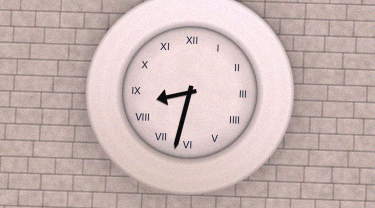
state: 8:32
